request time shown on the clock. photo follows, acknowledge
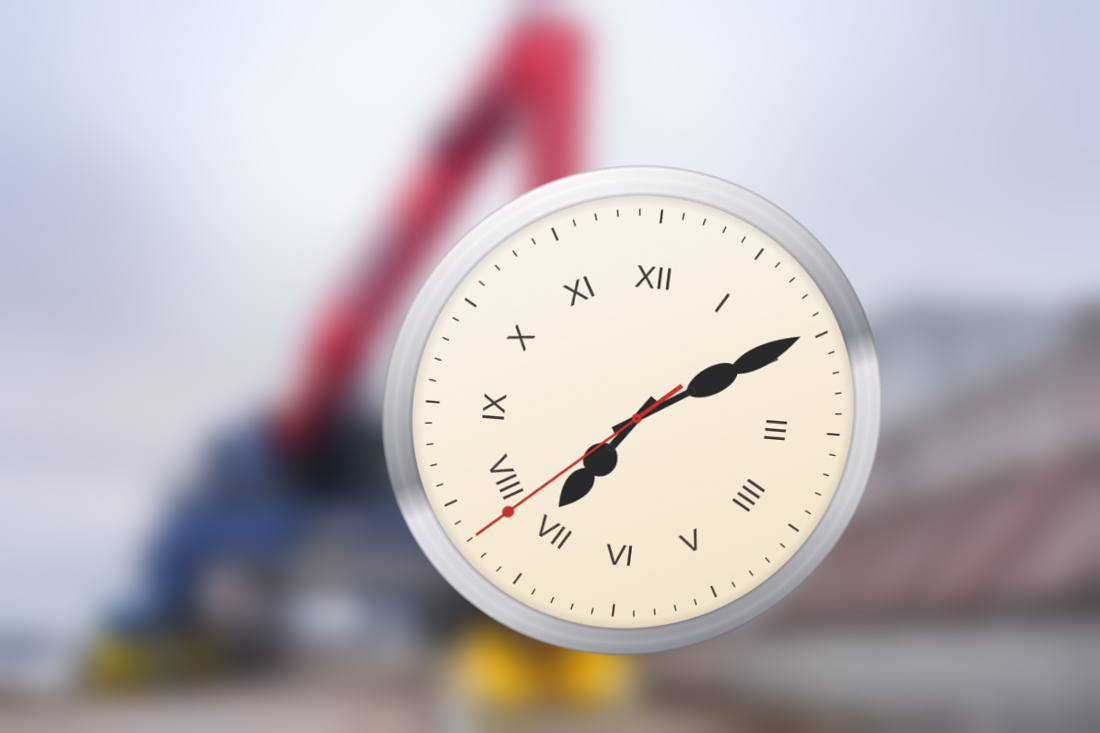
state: 7:09:38
